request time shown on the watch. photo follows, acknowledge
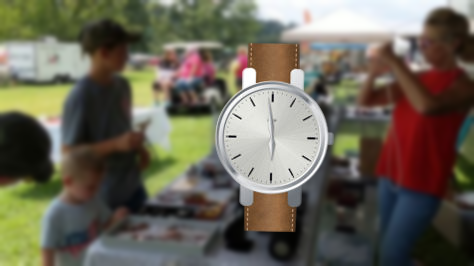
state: 5:59
